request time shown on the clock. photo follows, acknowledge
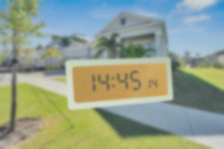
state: 14:45:14
